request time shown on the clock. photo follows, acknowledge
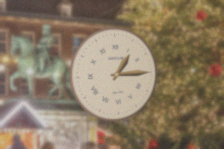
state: 1:15
